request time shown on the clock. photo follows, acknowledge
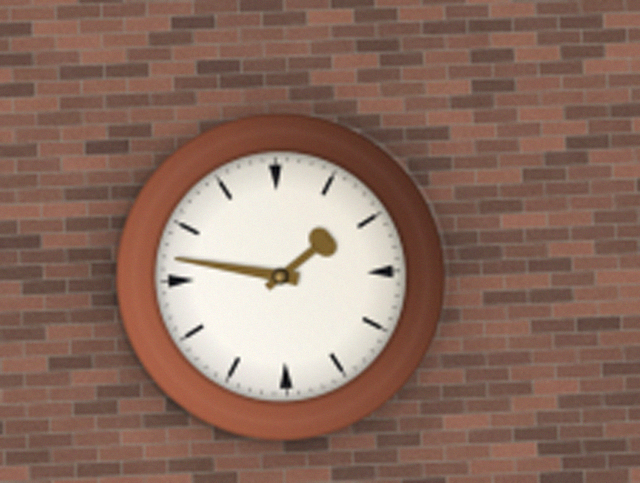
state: 1:47
